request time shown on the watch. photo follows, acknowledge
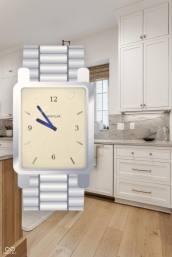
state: 9:54
